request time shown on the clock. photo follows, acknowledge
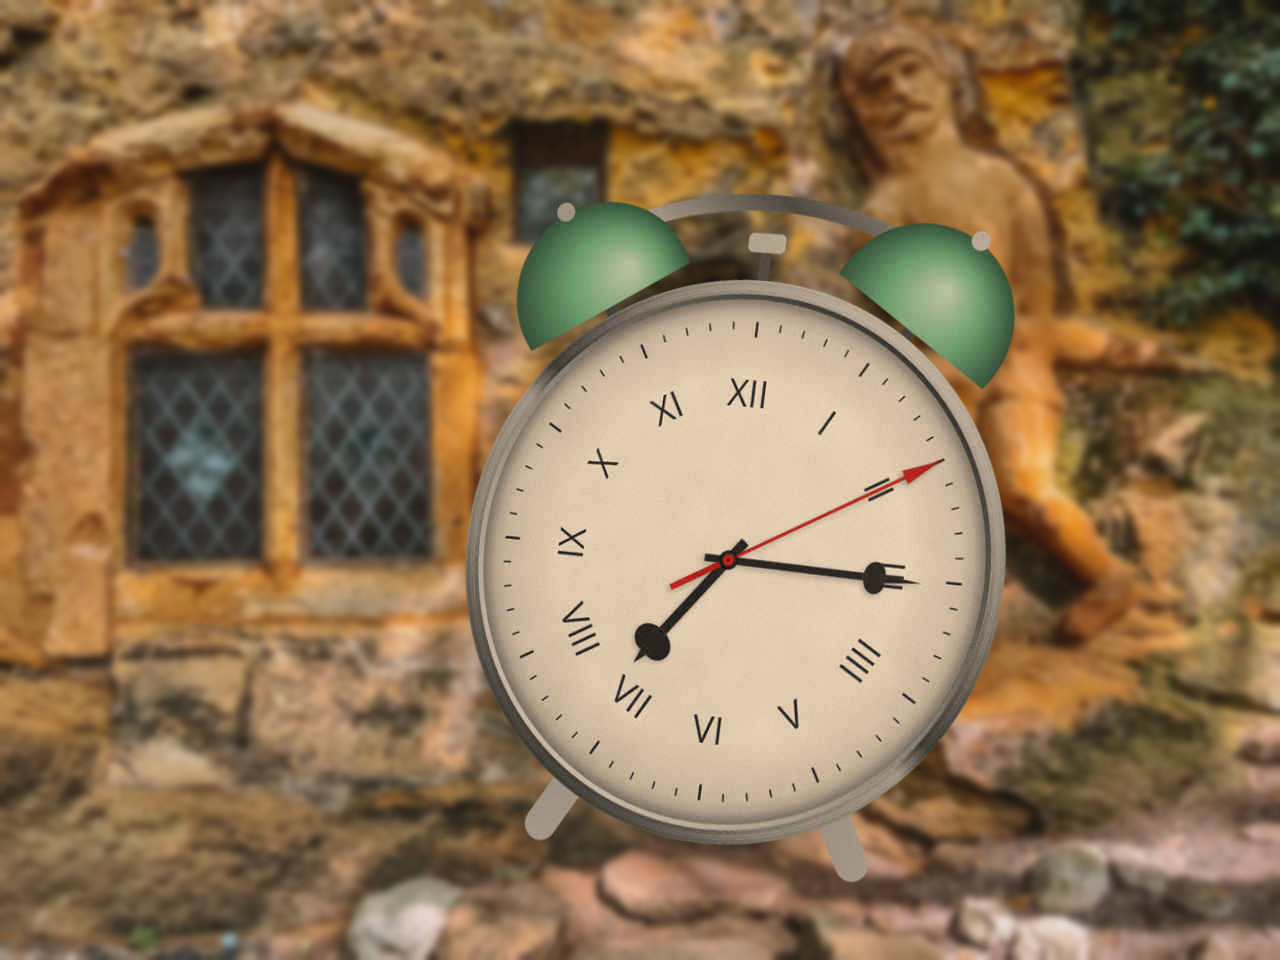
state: 7:15:10
